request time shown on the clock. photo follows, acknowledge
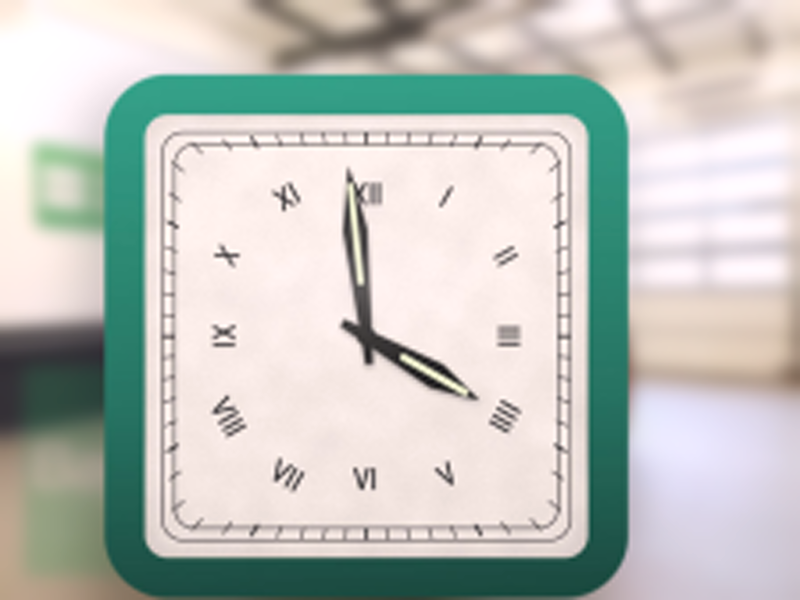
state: 3:59
